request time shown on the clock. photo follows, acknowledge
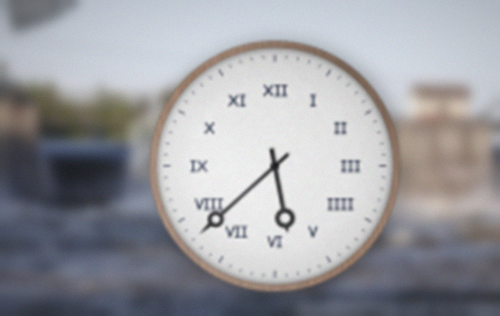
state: 5:38
